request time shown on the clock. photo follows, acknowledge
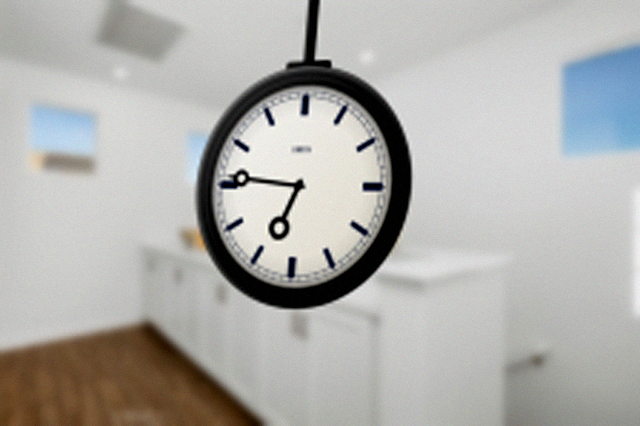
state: 6:46
